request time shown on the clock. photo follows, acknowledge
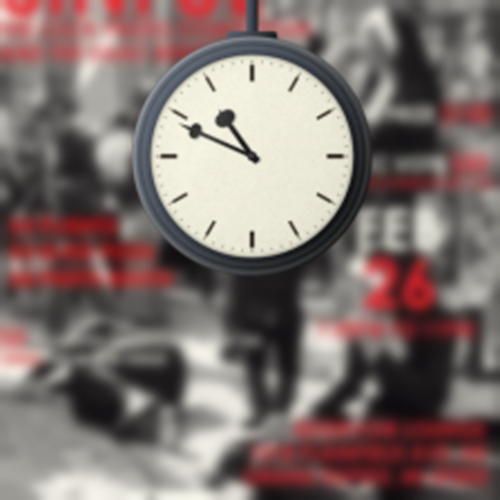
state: 10:49
